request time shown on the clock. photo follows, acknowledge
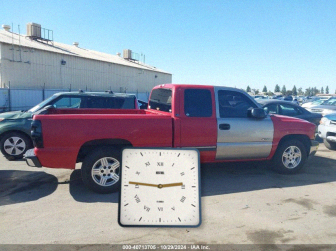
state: 2:46
